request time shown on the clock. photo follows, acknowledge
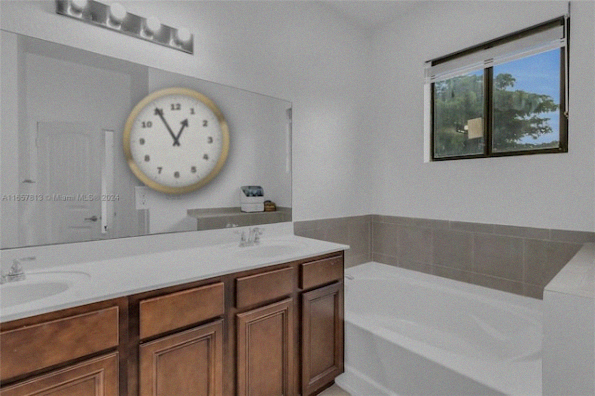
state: 12:55
